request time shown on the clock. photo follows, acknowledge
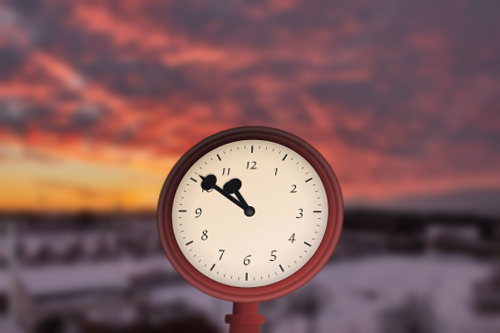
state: 10:51
